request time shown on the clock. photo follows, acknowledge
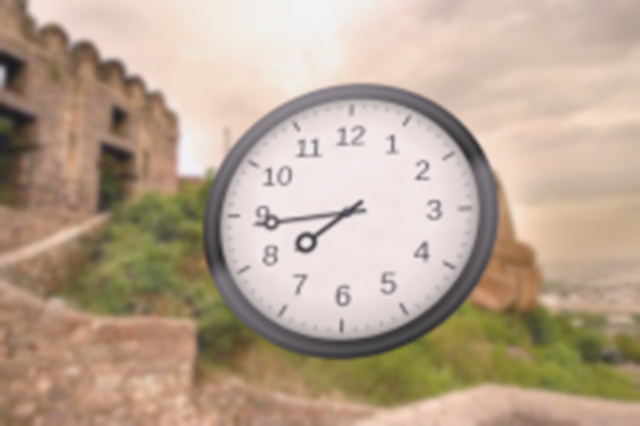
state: 7:44
